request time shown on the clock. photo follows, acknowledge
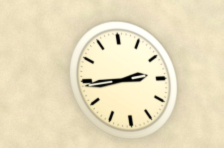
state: 2:44
